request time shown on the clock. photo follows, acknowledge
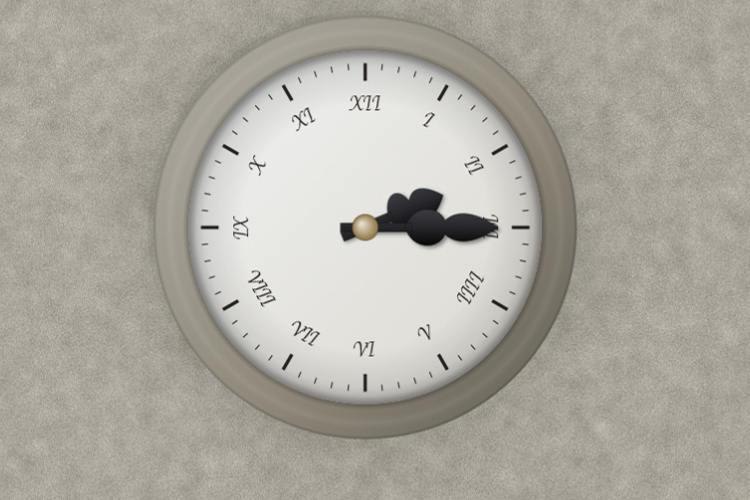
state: 2:15
